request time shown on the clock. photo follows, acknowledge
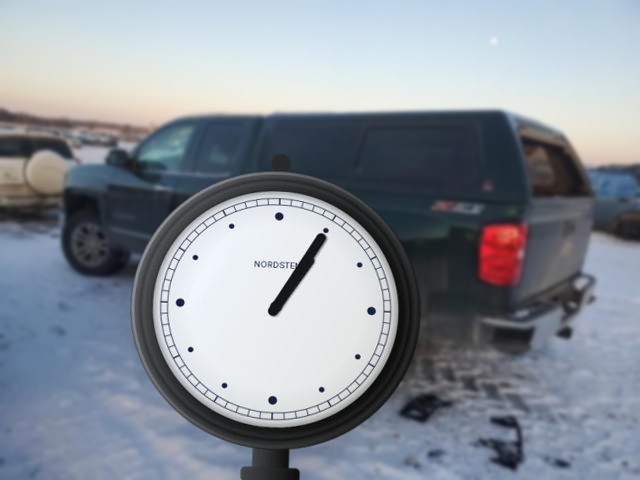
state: 1:05
